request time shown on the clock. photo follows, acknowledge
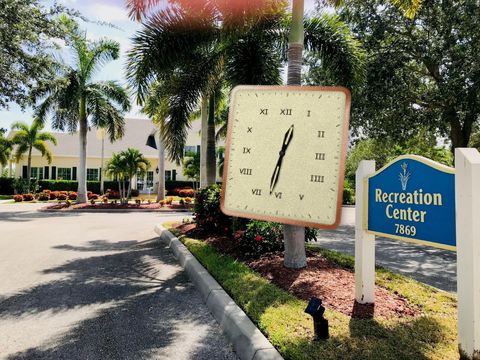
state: 12:32
